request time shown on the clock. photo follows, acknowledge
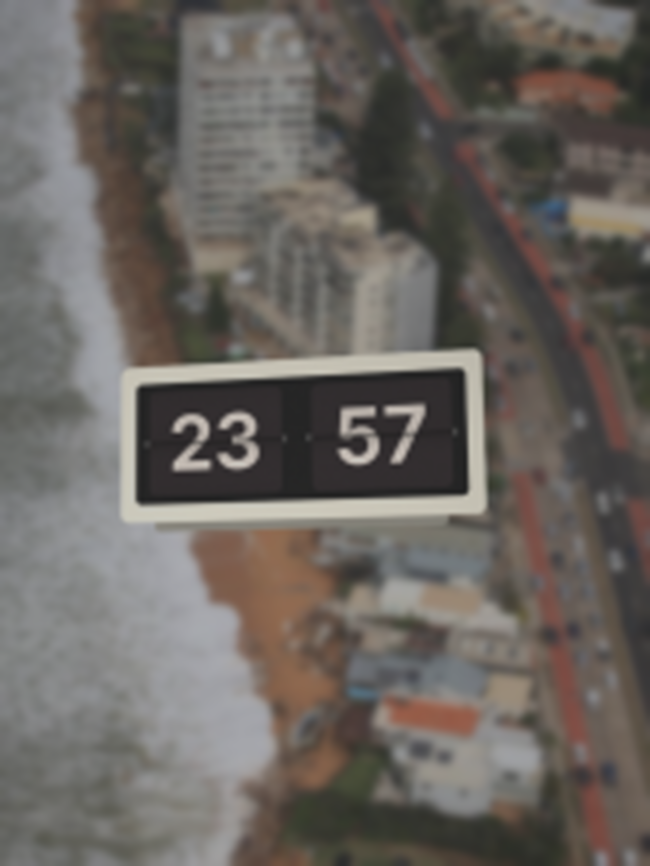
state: 23:57
